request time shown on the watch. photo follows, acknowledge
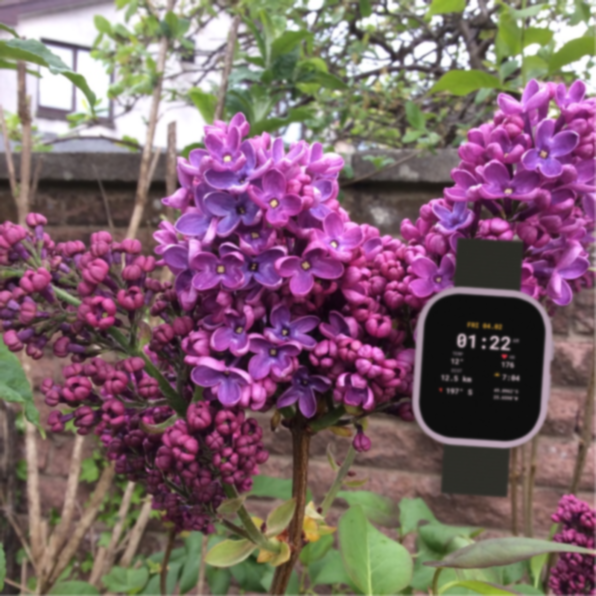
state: 1:22
